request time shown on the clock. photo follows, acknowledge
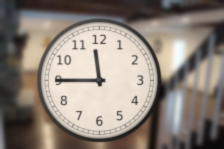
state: 11:45
